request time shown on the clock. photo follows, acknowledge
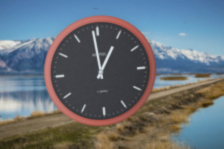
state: 12:59
